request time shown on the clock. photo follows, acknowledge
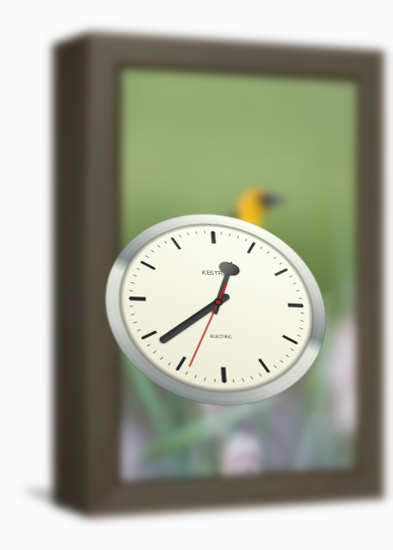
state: 12:38:34
